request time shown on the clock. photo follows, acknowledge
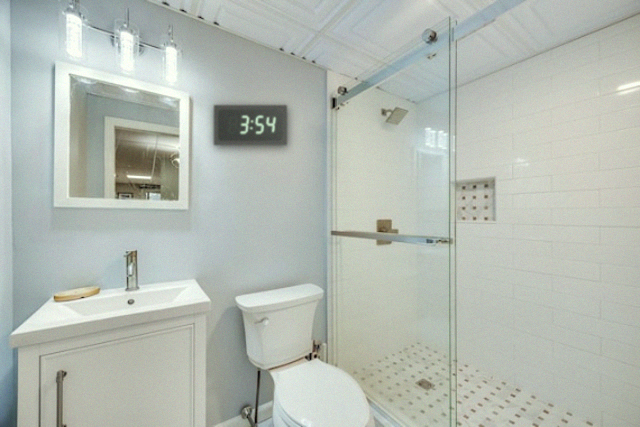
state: 3:54
